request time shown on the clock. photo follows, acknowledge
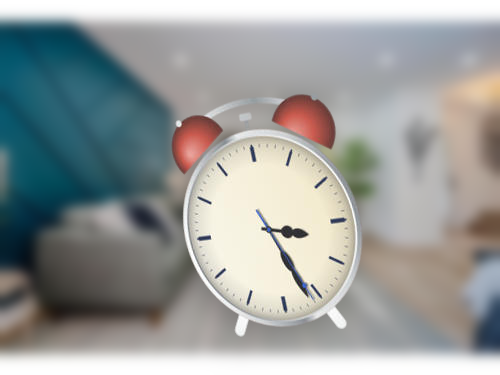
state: 3:26:26
